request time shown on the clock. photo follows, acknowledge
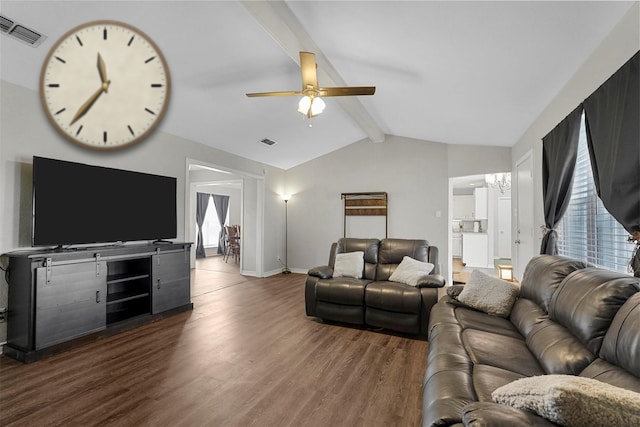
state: 11:37
